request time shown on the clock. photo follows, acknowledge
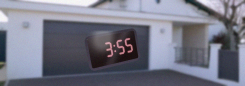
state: 3:55
